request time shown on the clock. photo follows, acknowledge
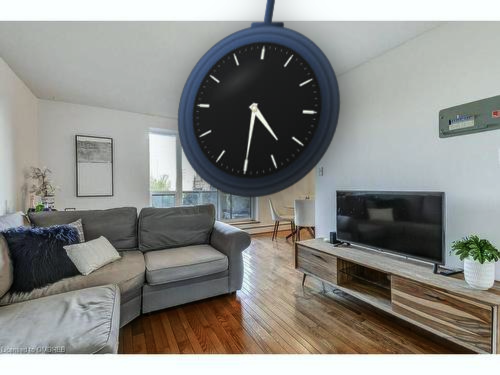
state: 4:30
